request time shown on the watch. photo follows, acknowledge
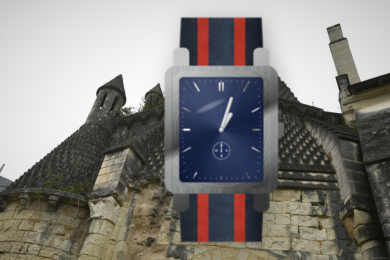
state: 1:03
